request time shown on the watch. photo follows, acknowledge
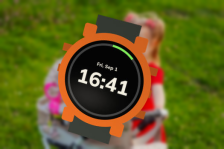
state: 16:41
